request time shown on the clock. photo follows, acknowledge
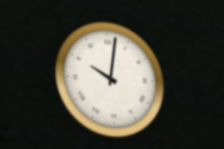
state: 10:02
